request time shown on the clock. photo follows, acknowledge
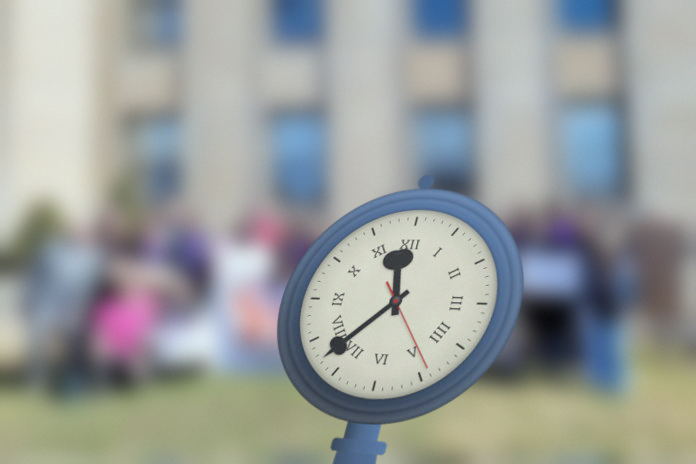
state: 11:37:24
